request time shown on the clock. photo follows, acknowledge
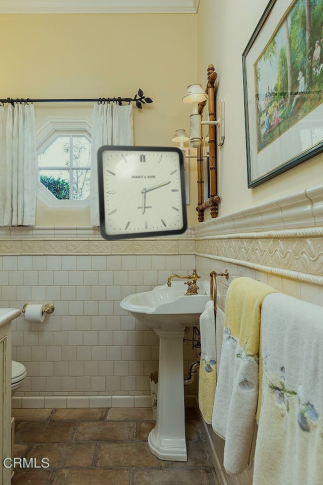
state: 6:12
